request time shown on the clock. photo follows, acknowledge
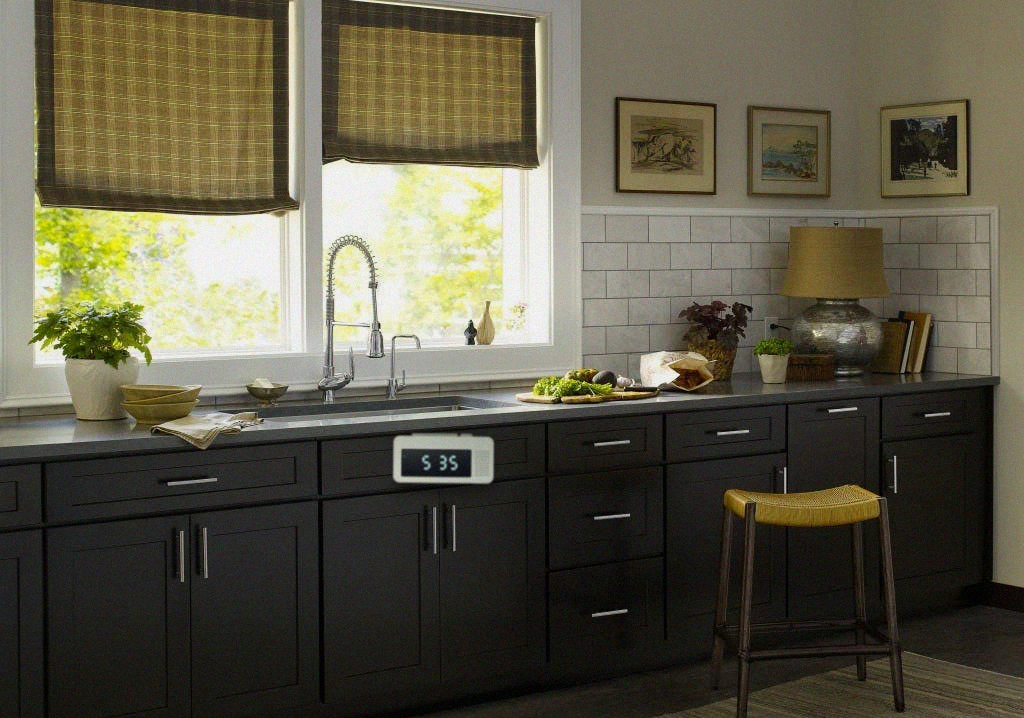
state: 5:35
